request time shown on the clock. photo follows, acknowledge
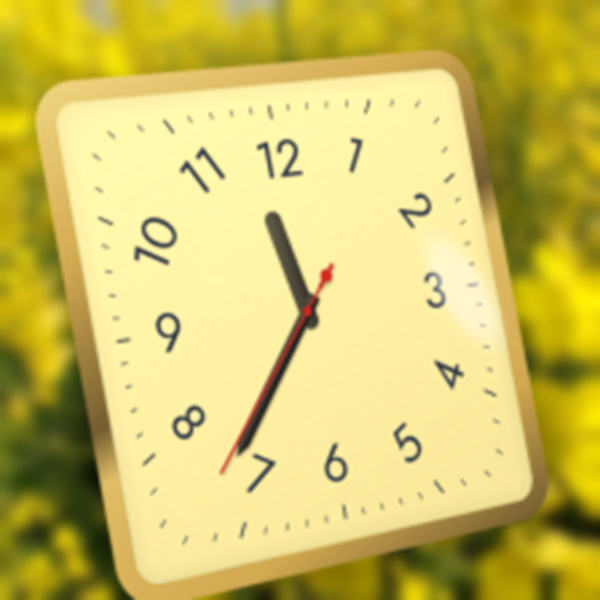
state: 11:36:37
